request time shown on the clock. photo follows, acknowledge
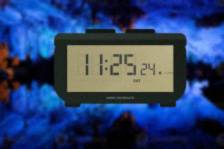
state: 11:25:24
